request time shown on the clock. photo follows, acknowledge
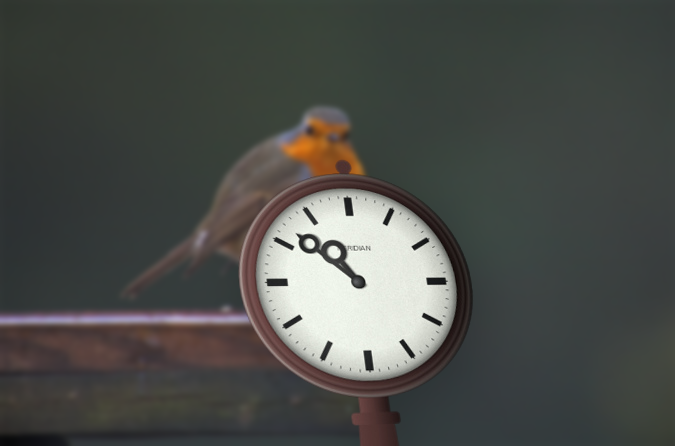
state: 10:52
